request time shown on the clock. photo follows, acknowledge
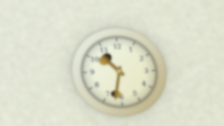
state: 10:32
